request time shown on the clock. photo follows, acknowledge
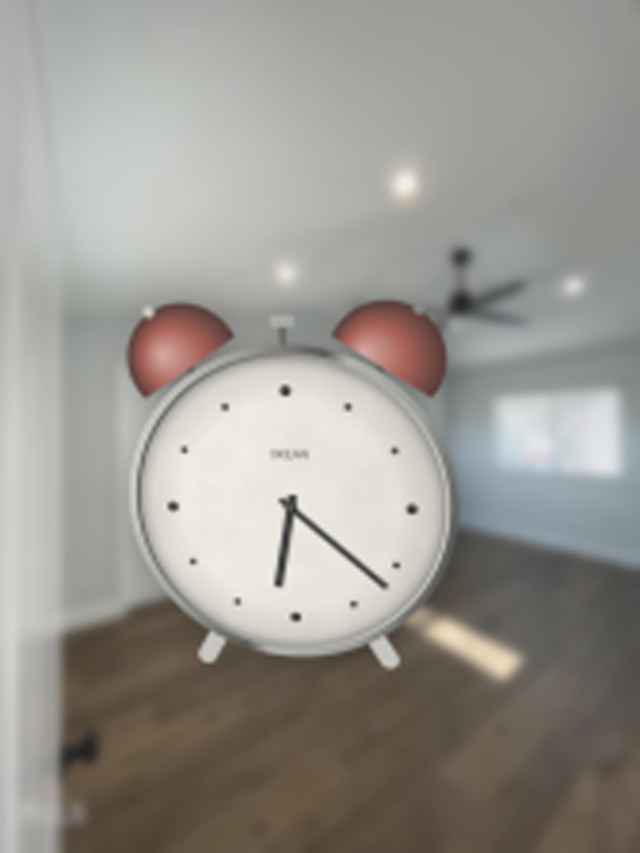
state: 6:22
